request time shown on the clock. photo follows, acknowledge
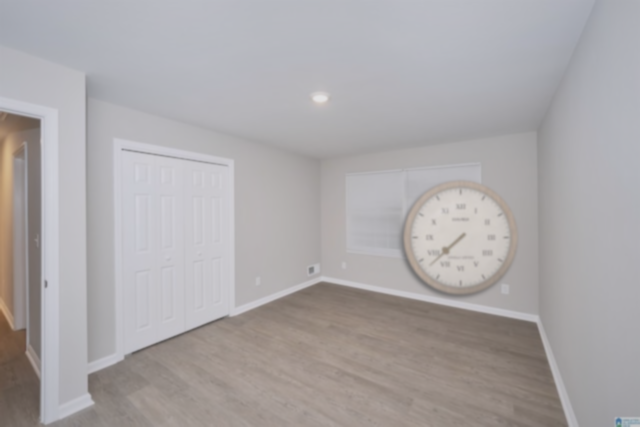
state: 7:38
